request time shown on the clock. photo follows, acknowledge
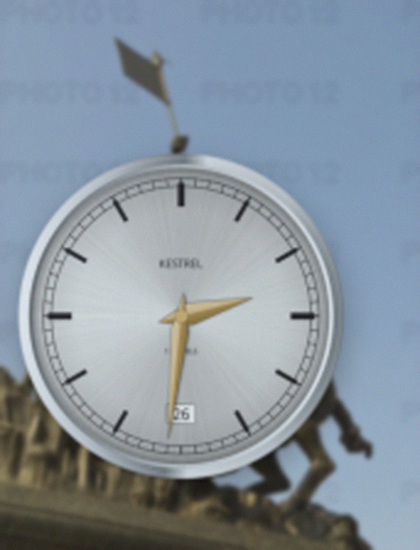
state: 2:31
